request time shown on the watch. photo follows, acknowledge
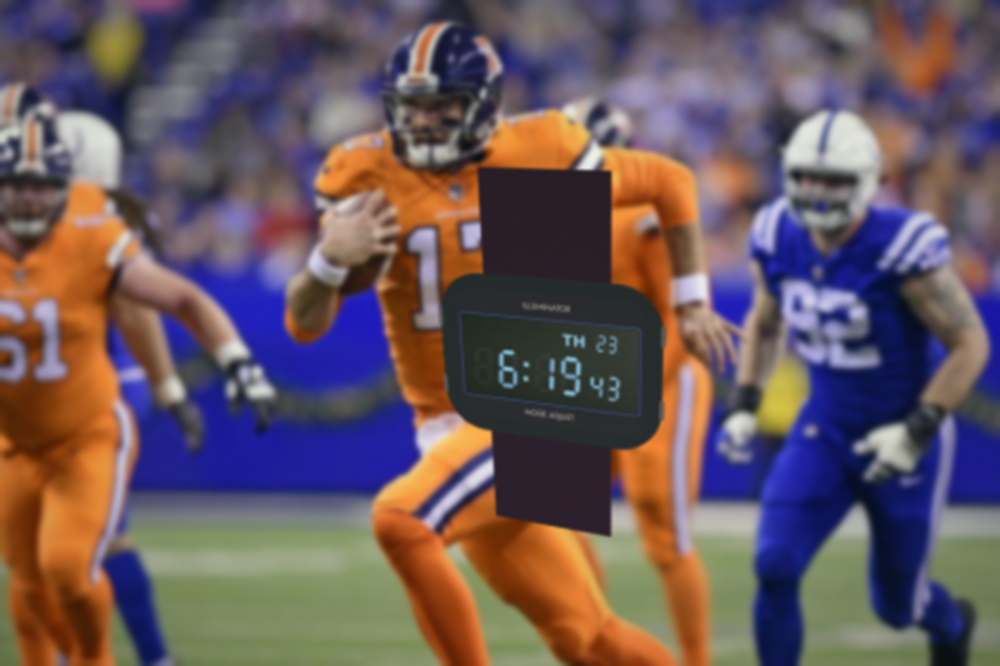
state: 6:19:43
